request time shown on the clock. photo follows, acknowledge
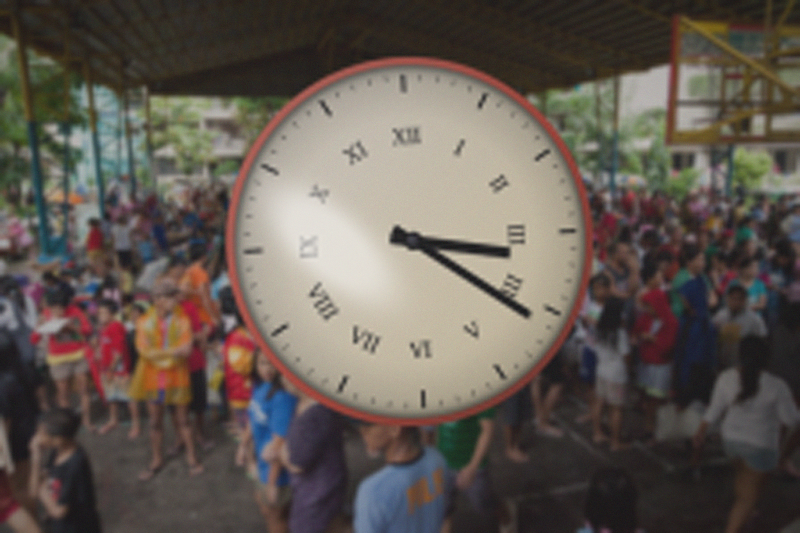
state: 3:21
